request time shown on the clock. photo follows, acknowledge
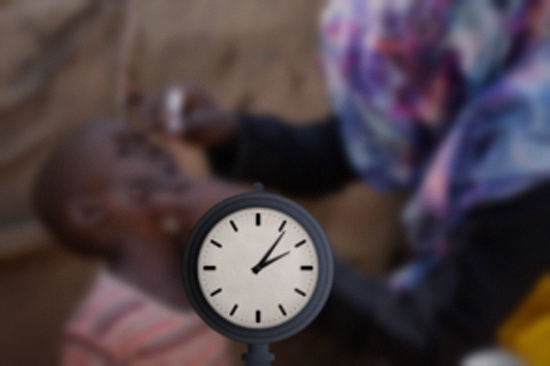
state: 2:06
